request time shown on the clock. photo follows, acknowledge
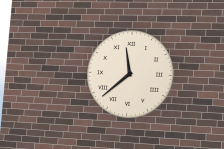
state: 11:38
